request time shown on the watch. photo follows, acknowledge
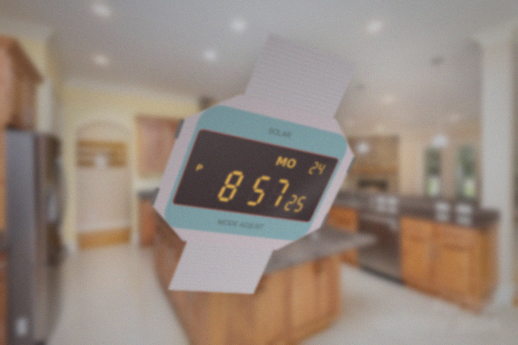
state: 8:57:25
